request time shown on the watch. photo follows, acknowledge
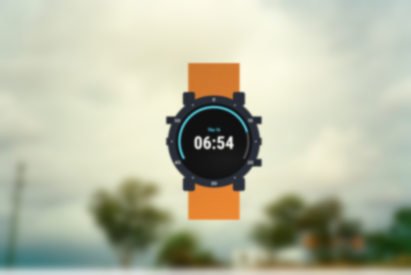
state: 6:54
